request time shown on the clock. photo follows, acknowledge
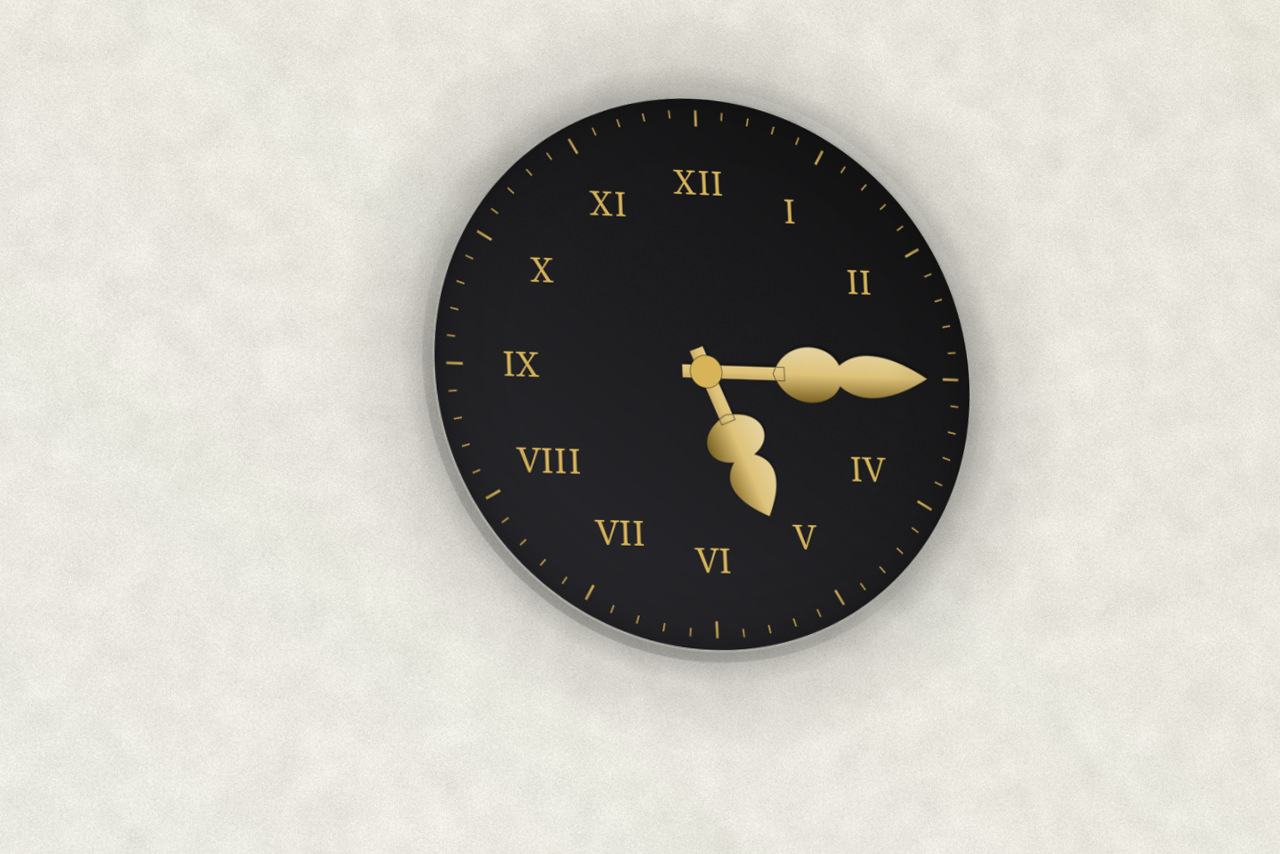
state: 5:15
